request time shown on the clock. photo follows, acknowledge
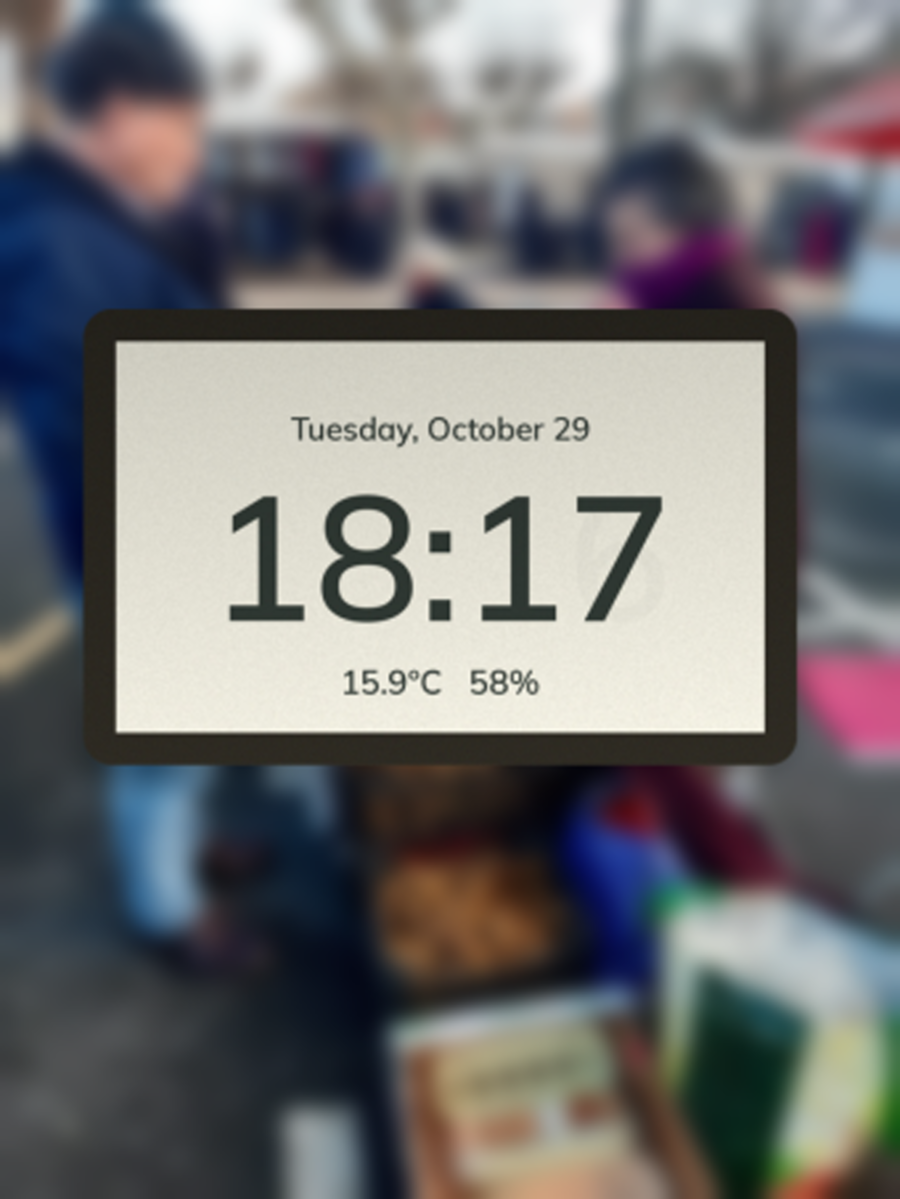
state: 18:17
